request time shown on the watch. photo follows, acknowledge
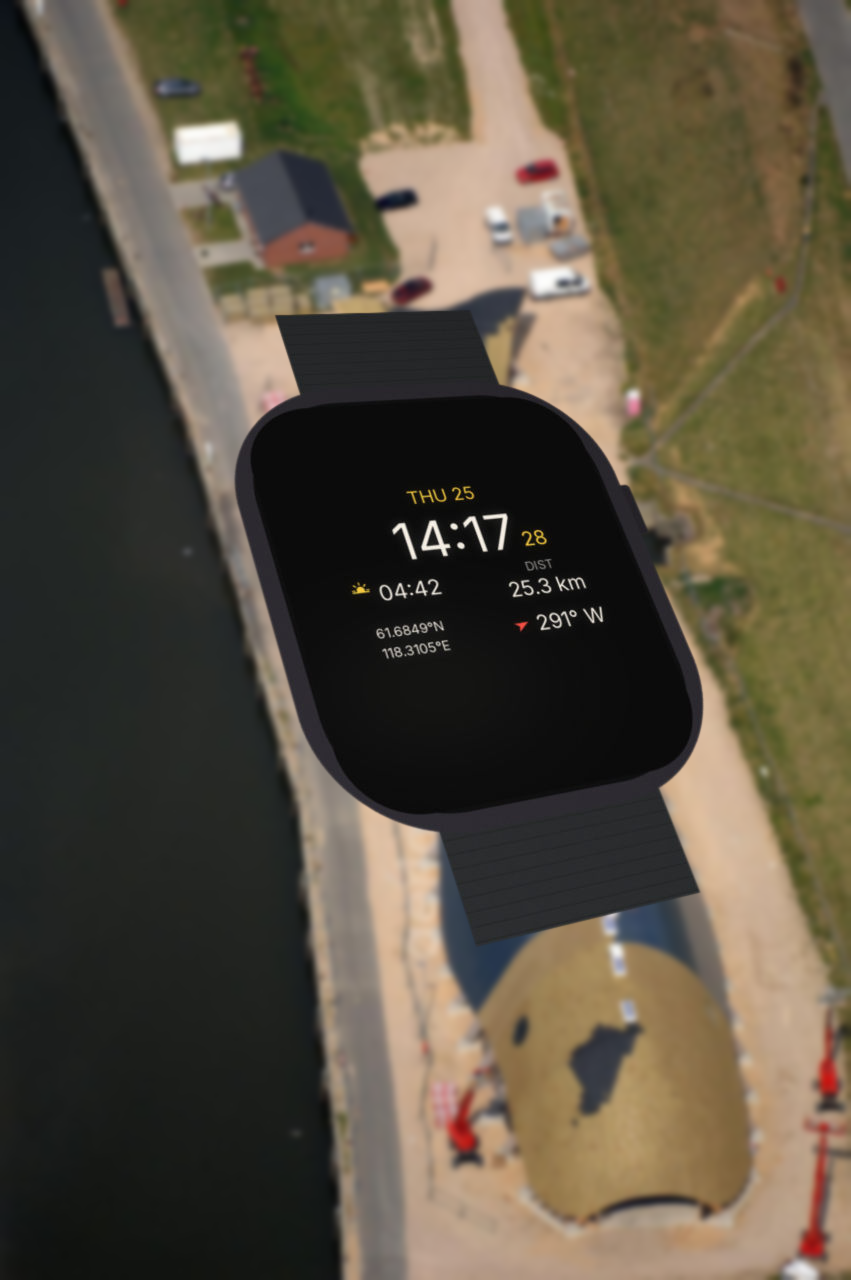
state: 14:17:28
